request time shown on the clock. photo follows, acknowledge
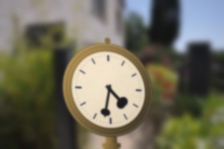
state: 4:32
